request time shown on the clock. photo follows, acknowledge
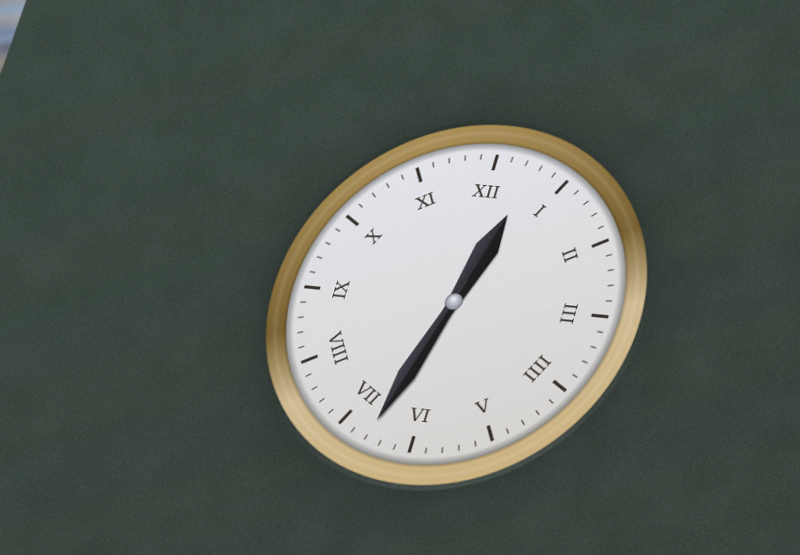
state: 12:33
